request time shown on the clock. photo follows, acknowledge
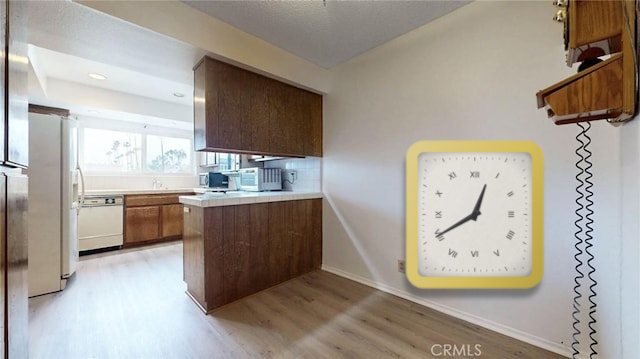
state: 12:40
